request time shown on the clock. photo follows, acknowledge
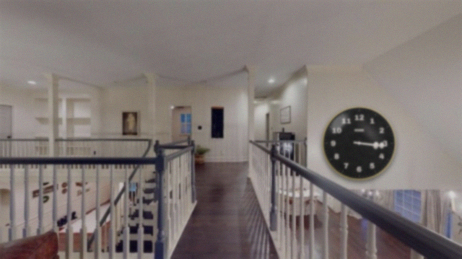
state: 3:16
